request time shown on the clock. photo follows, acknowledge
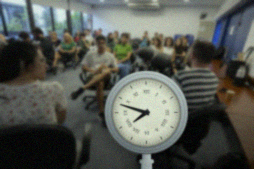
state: 7:48
